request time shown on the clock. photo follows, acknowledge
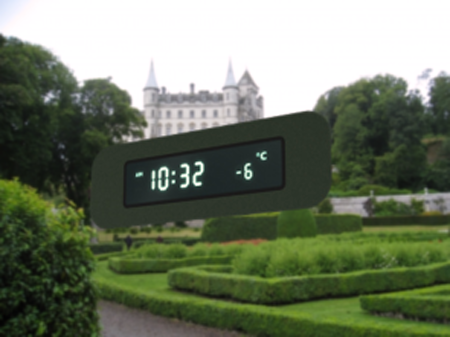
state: 10:32
